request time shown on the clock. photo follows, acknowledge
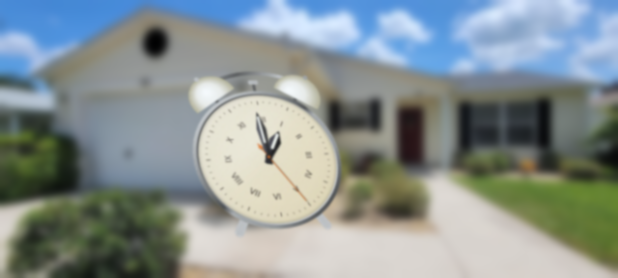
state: 12:59:25
